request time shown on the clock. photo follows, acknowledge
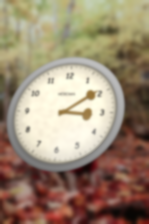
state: 3:09
